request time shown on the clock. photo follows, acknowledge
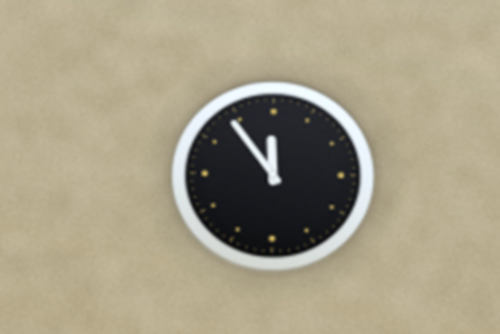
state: 11:54
